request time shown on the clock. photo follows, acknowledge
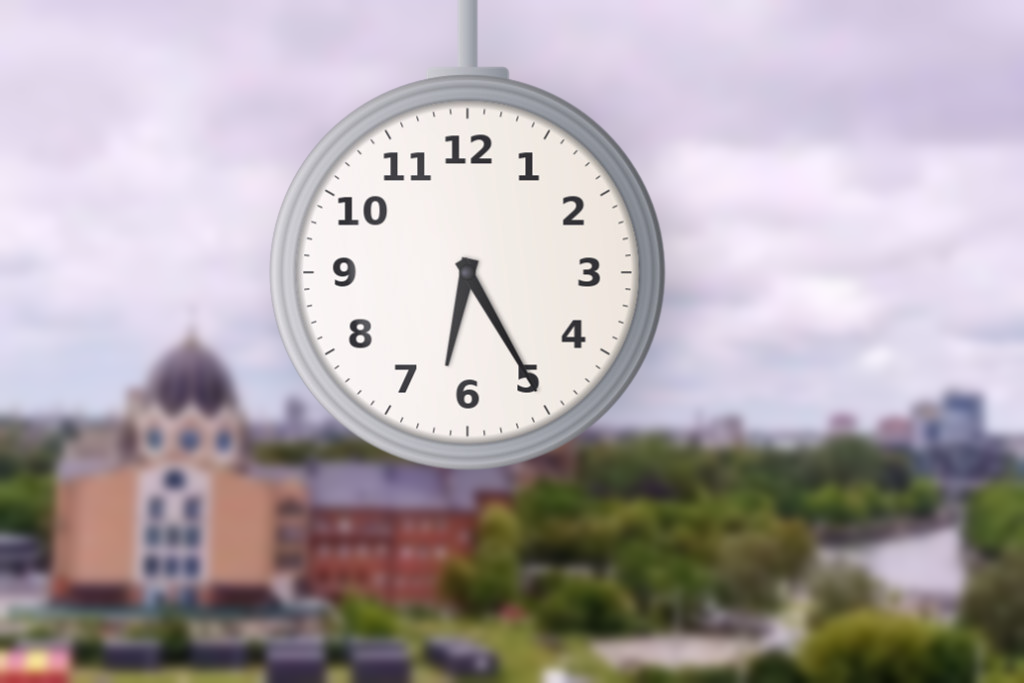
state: 6:25
